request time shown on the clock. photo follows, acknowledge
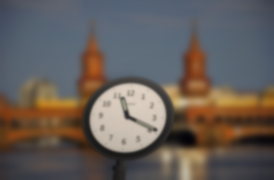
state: 11:19
